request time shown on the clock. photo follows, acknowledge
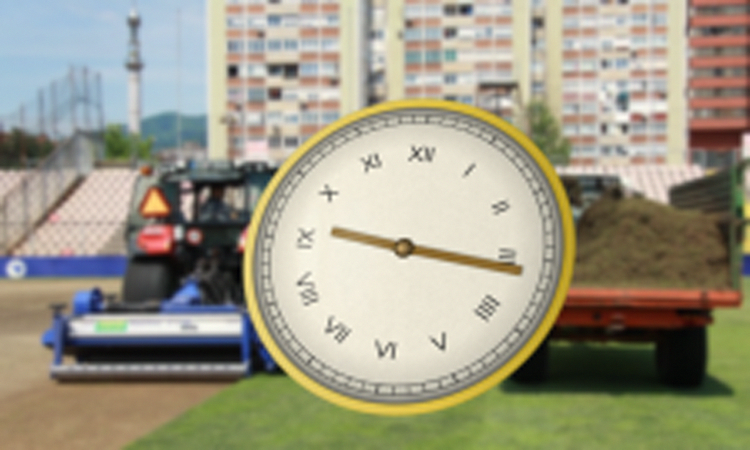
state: 9:16
